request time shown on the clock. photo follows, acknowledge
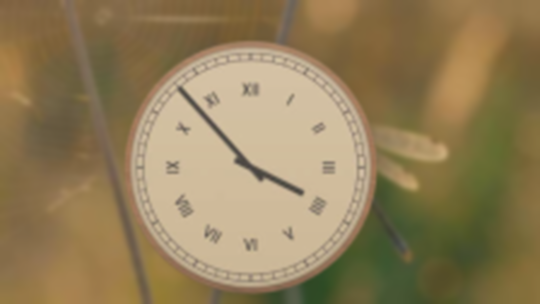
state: 3:53
